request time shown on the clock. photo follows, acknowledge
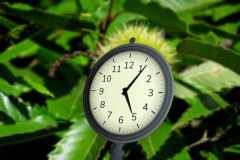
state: 5:06
